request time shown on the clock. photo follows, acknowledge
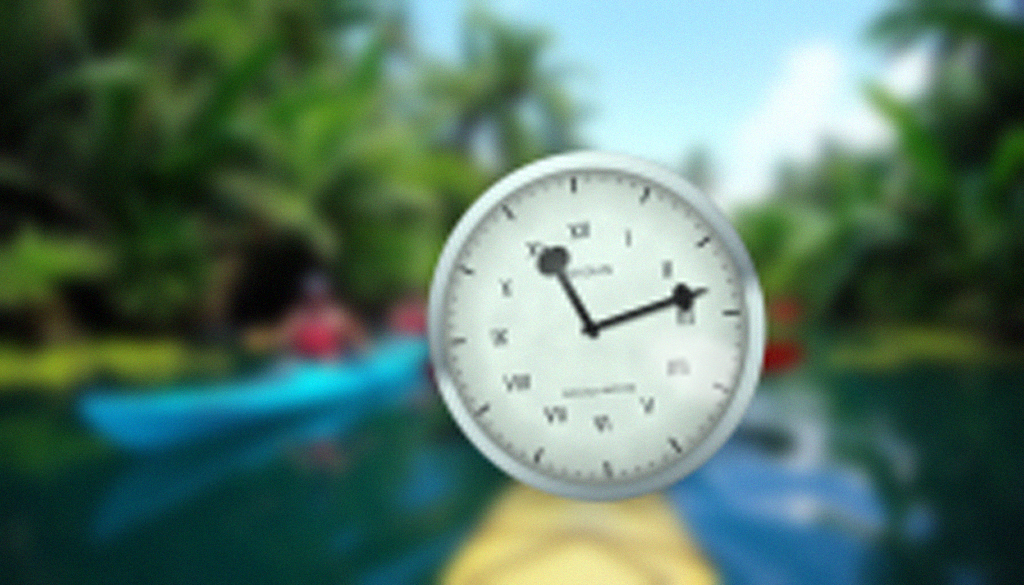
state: 11:13
